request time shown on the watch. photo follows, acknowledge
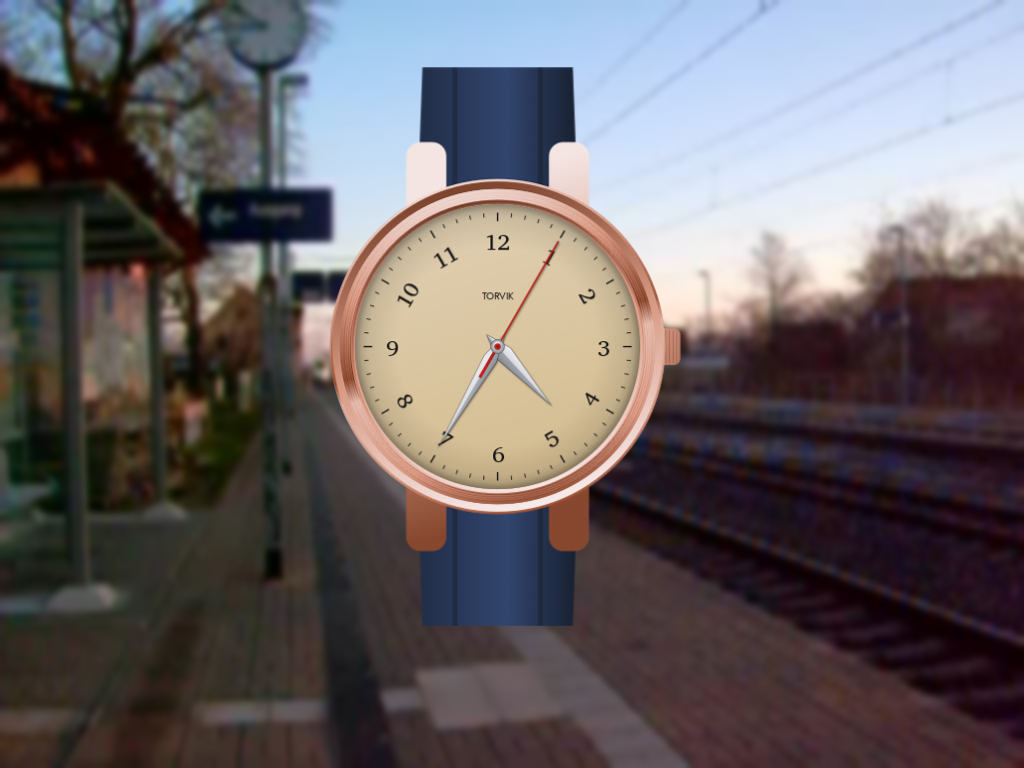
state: 4:35:05
